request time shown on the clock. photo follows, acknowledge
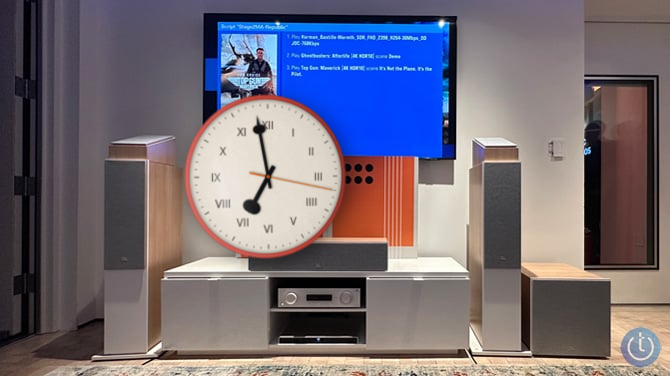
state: 6:58:17
